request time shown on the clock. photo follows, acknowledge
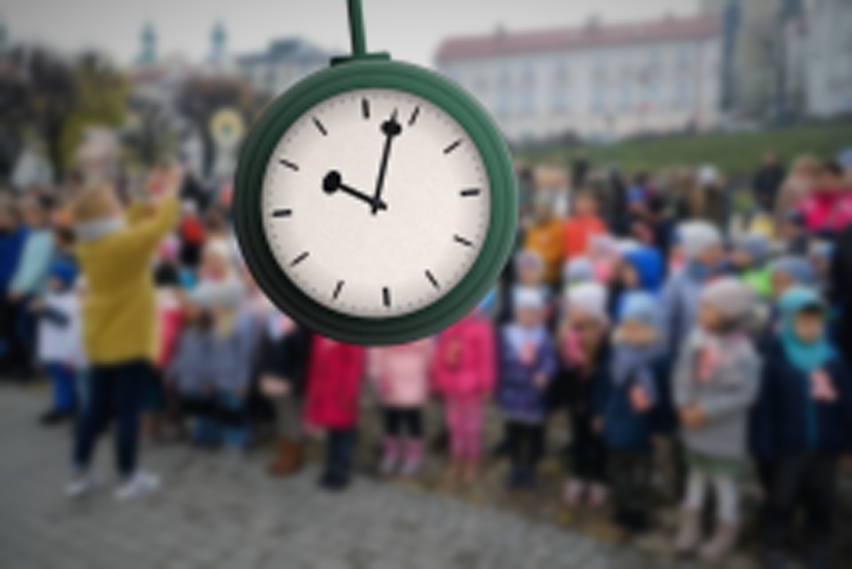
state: 10:03
